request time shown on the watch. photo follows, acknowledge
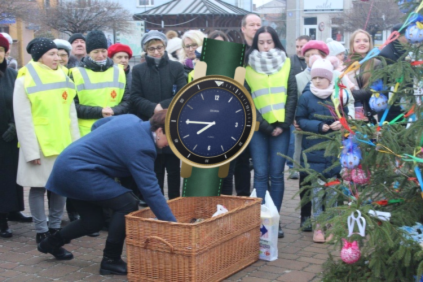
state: 7:45
